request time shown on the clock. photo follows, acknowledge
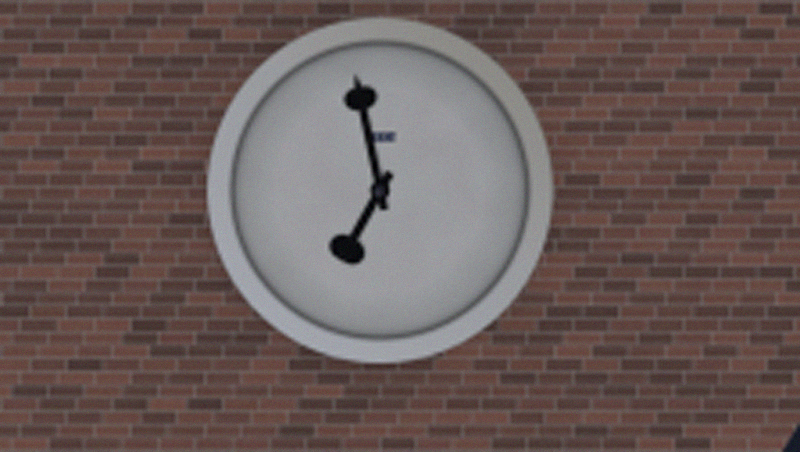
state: 6:58
